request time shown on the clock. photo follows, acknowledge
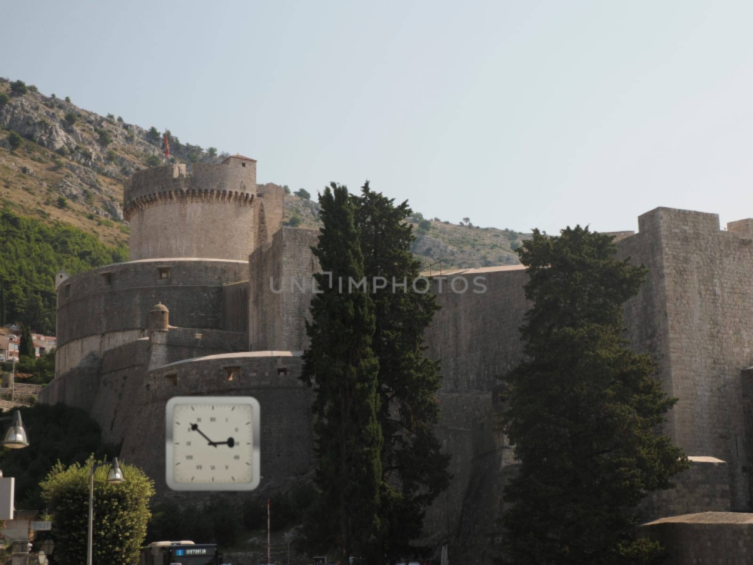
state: 2:52
